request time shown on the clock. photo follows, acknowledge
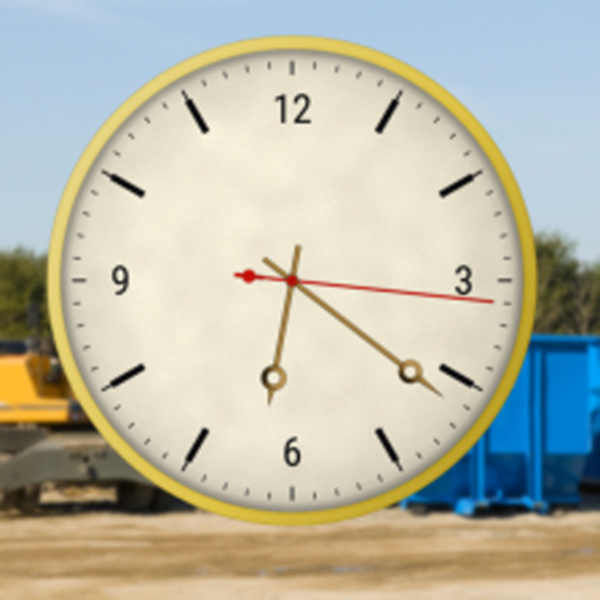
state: 6:21:16
